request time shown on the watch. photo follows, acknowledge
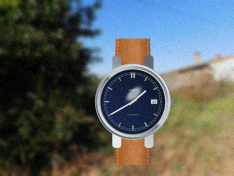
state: 1:40
